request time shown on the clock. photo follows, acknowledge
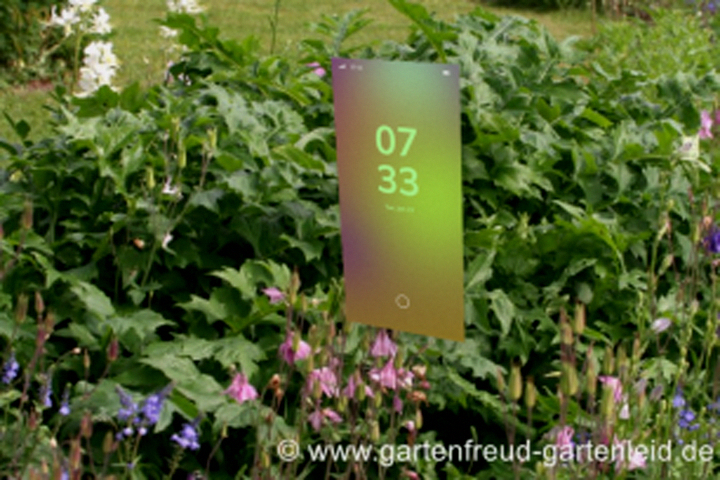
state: 7:33
